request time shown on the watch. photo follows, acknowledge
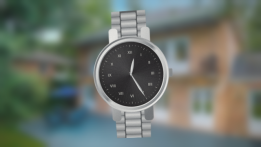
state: 12:25
